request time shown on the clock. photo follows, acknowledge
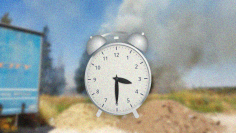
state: 3:30
